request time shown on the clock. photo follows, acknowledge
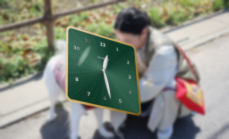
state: 12:28
